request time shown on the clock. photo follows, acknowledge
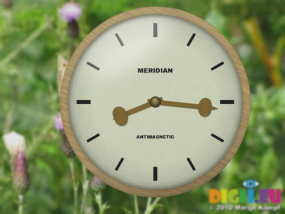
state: 8:16
